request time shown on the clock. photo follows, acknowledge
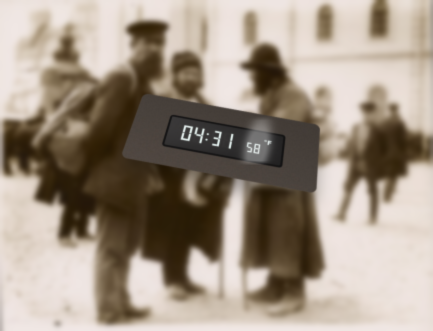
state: 4:31
